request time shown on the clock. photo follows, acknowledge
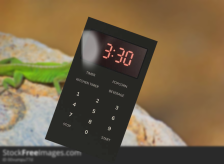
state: 3:30
